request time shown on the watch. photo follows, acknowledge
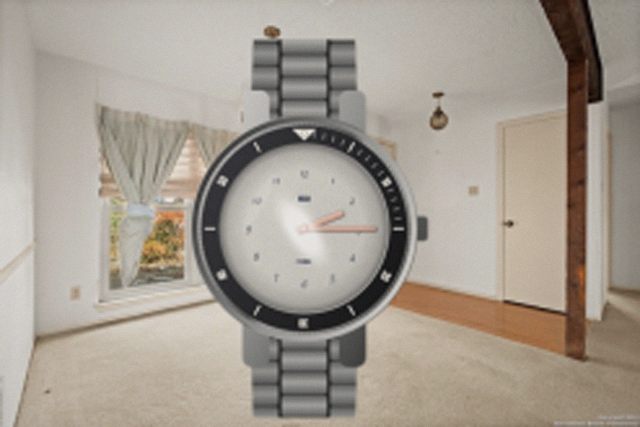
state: 2:15
